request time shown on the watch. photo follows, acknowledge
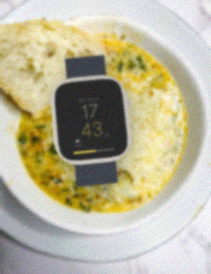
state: 17:43
